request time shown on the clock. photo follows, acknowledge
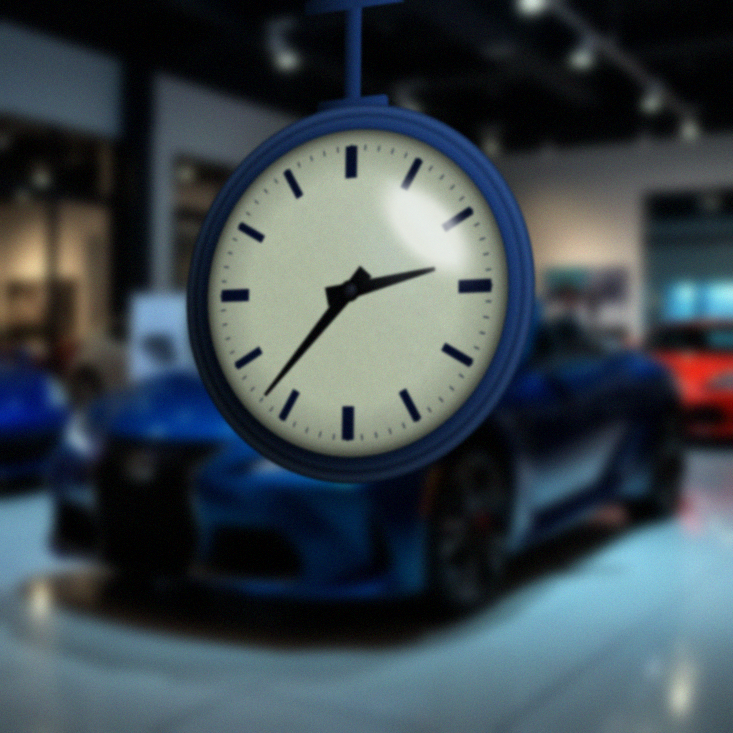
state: 2:37
